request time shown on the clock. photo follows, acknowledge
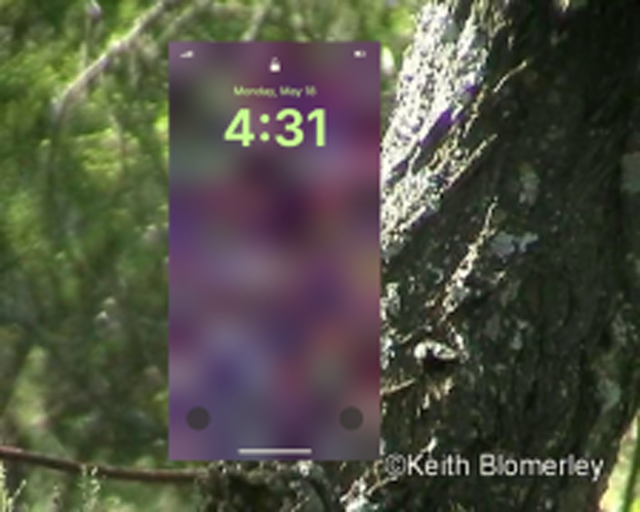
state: 4:31
